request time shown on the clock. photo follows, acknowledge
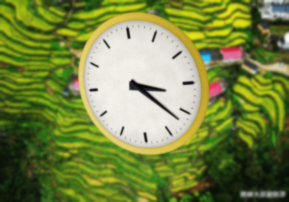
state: 3:22
